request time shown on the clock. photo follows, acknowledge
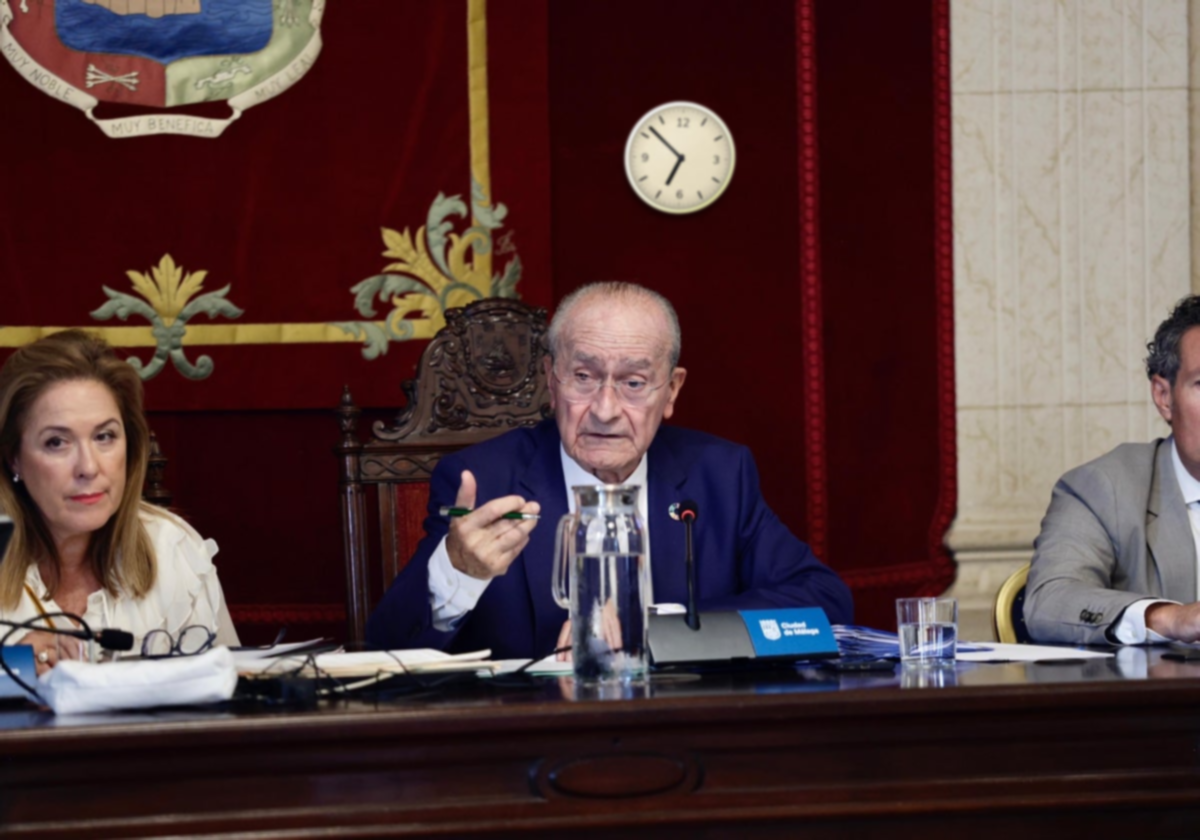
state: 6:52
